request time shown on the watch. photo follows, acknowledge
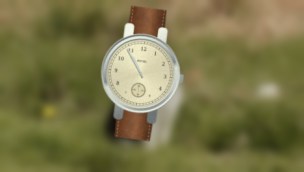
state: 10:54
